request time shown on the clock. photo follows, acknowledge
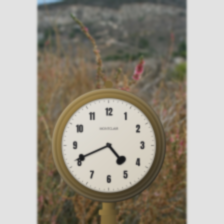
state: 4:41
